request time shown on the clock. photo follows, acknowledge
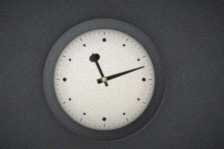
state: 11:12
